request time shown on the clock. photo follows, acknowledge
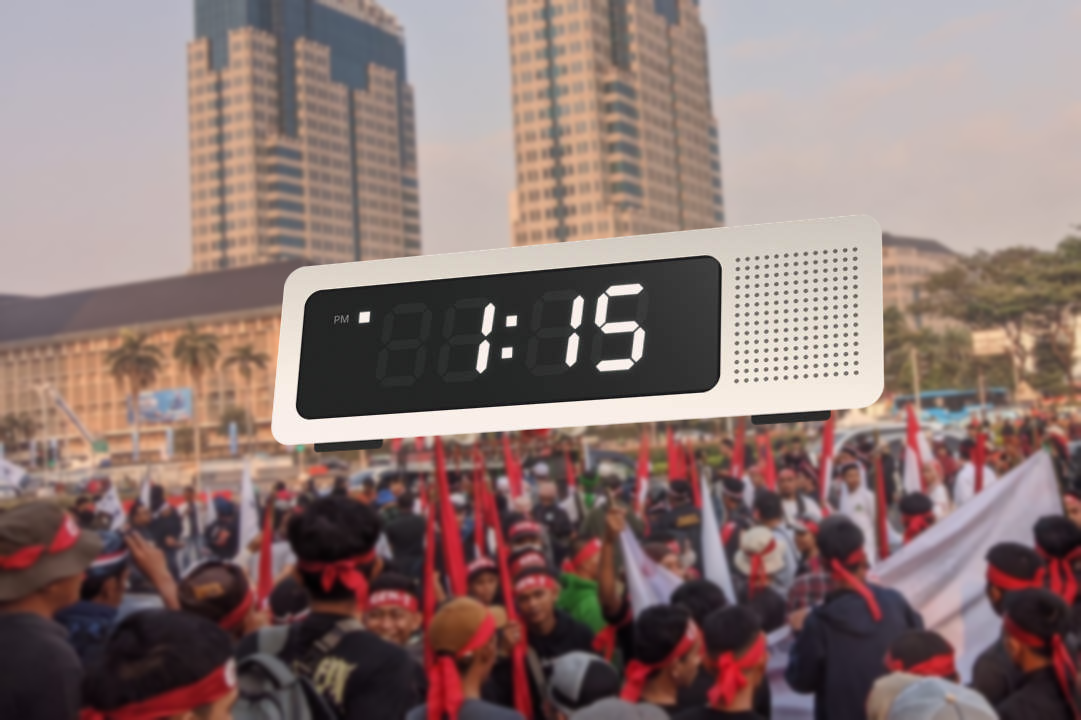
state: 1:15
